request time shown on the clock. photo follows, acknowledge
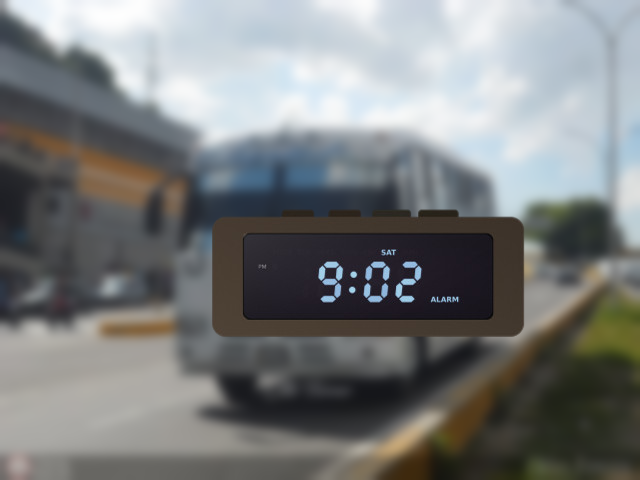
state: 9:02
